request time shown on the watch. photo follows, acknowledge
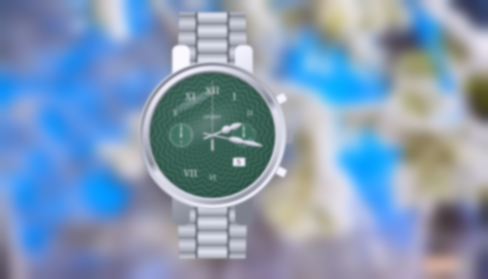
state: 2:17
